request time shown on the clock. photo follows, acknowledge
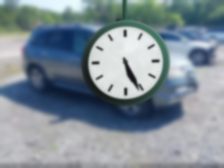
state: 5:26
